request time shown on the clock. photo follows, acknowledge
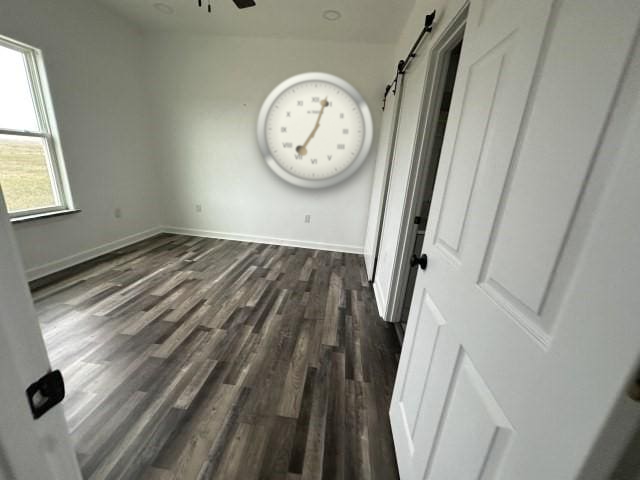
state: 7:03
